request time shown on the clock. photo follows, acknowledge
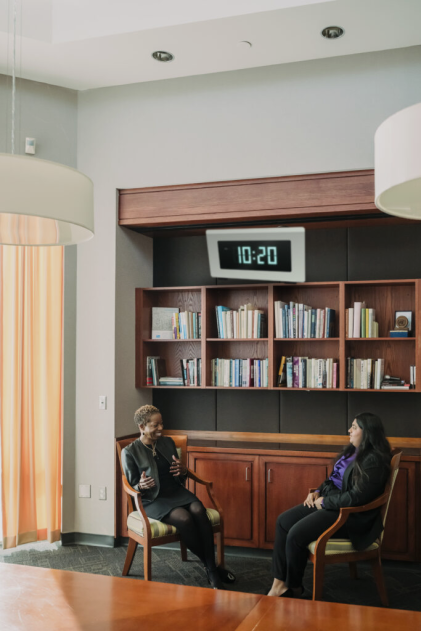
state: 10:20
